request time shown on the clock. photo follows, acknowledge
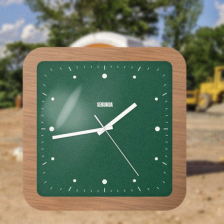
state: 1:43:24
